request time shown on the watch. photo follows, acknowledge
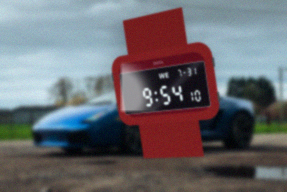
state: 9:54:10
